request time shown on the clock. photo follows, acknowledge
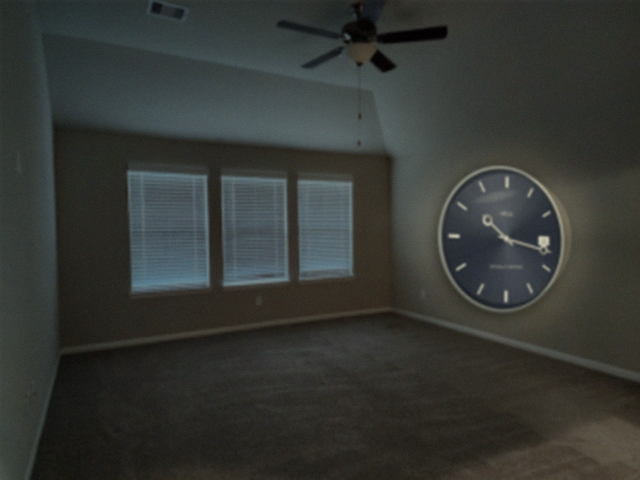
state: 10:17
